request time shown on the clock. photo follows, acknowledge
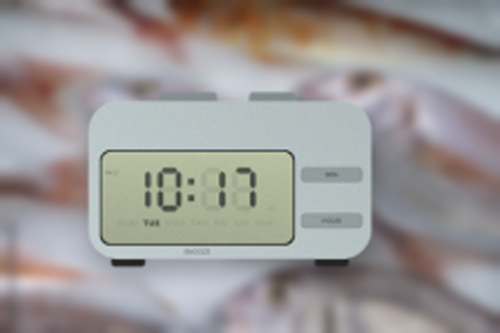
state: 10:17
